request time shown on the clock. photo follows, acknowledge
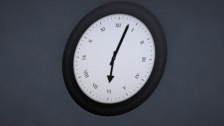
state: 6:03
